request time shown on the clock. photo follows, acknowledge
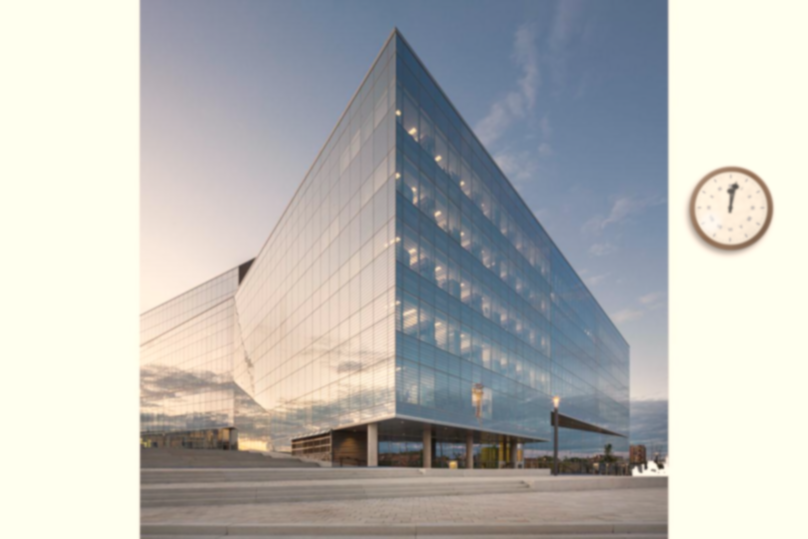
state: 12:02
